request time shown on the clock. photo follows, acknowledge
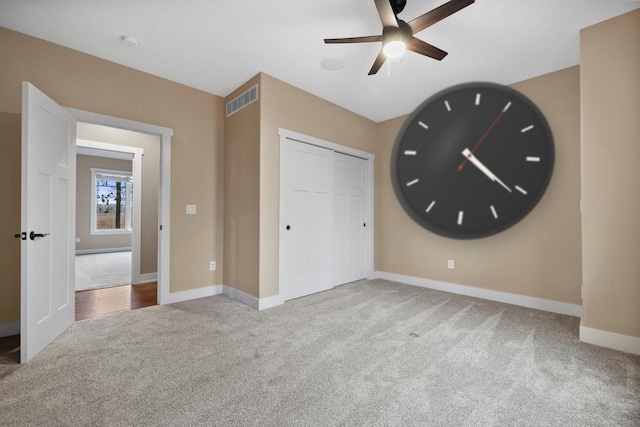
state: 4:21:05
